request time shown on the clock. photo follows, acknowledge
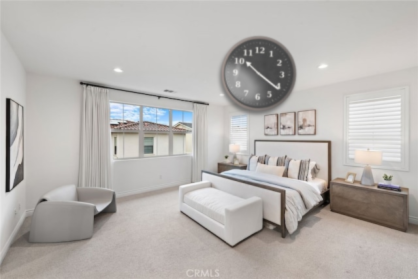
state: 10:21
